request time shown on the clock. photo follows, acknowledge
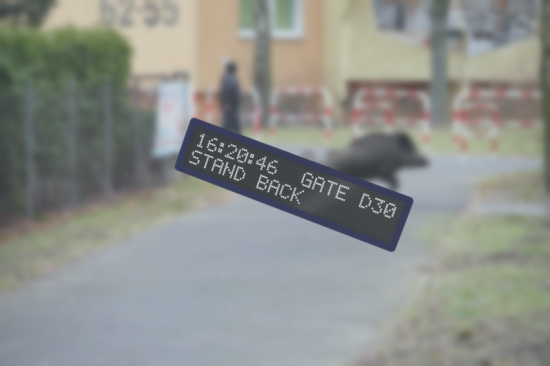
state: 16:20:46
